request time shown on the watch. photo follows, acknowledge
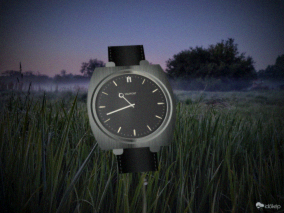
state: 10:42
